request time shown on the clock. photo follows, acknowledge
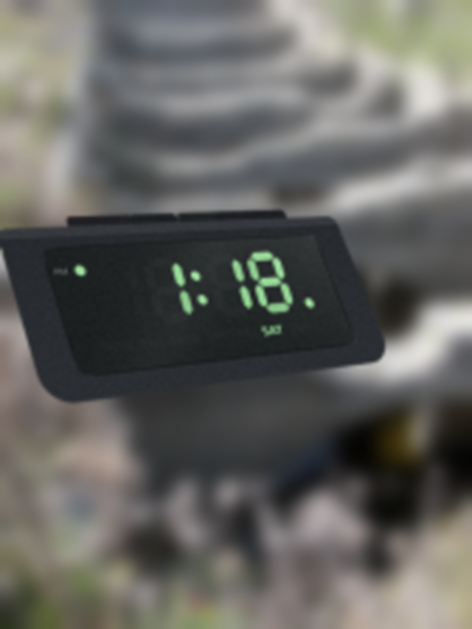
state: 1:18
